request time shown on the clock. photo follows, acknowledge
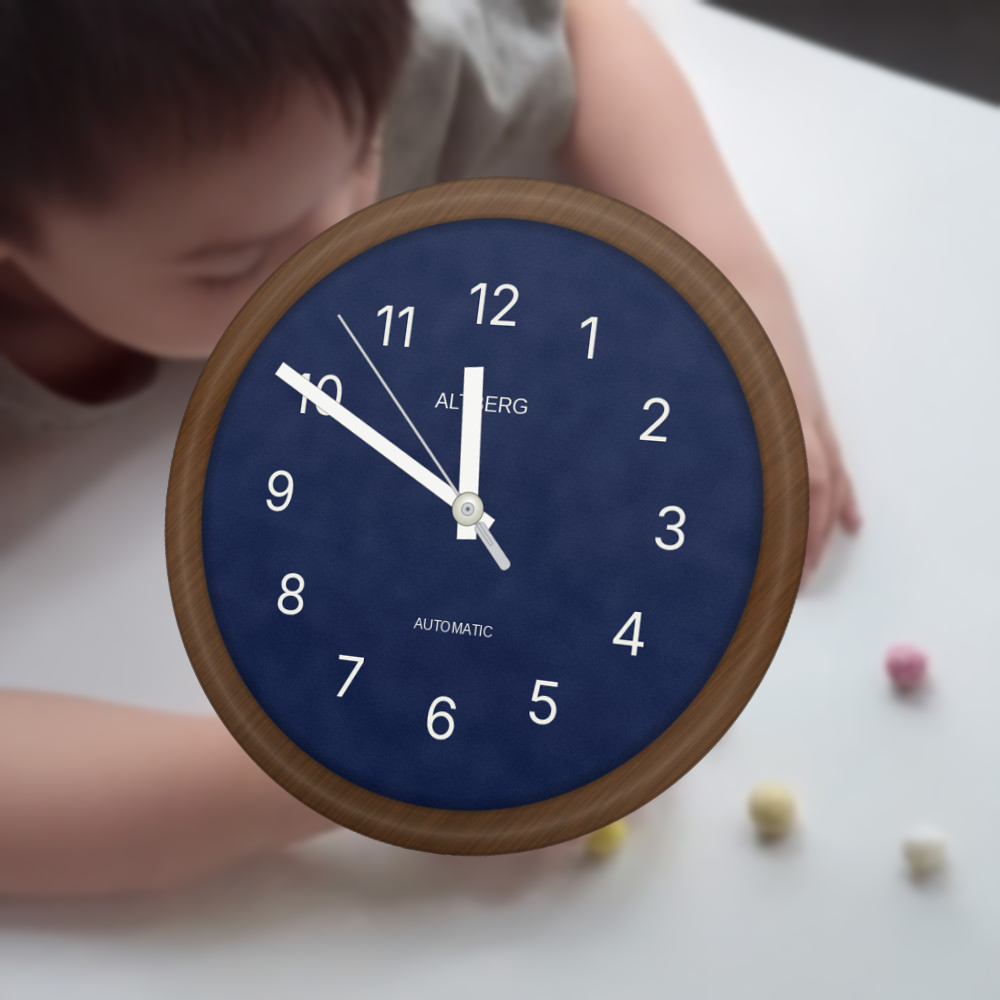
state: 11:49:53
